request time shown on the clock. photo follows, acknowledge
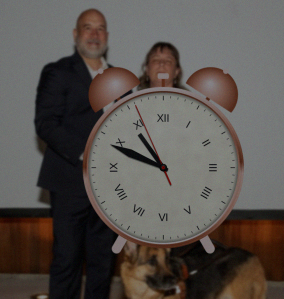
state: 10:48:56
